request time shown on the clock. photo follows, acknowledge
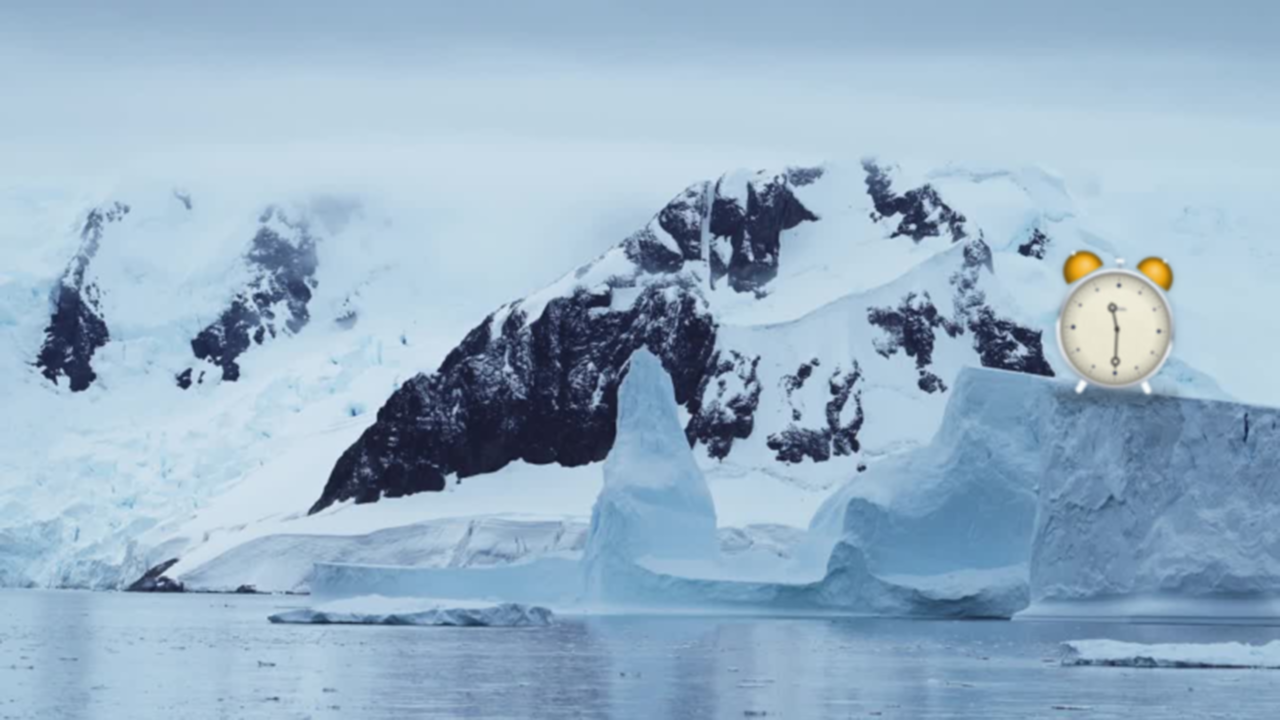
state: 11:30
